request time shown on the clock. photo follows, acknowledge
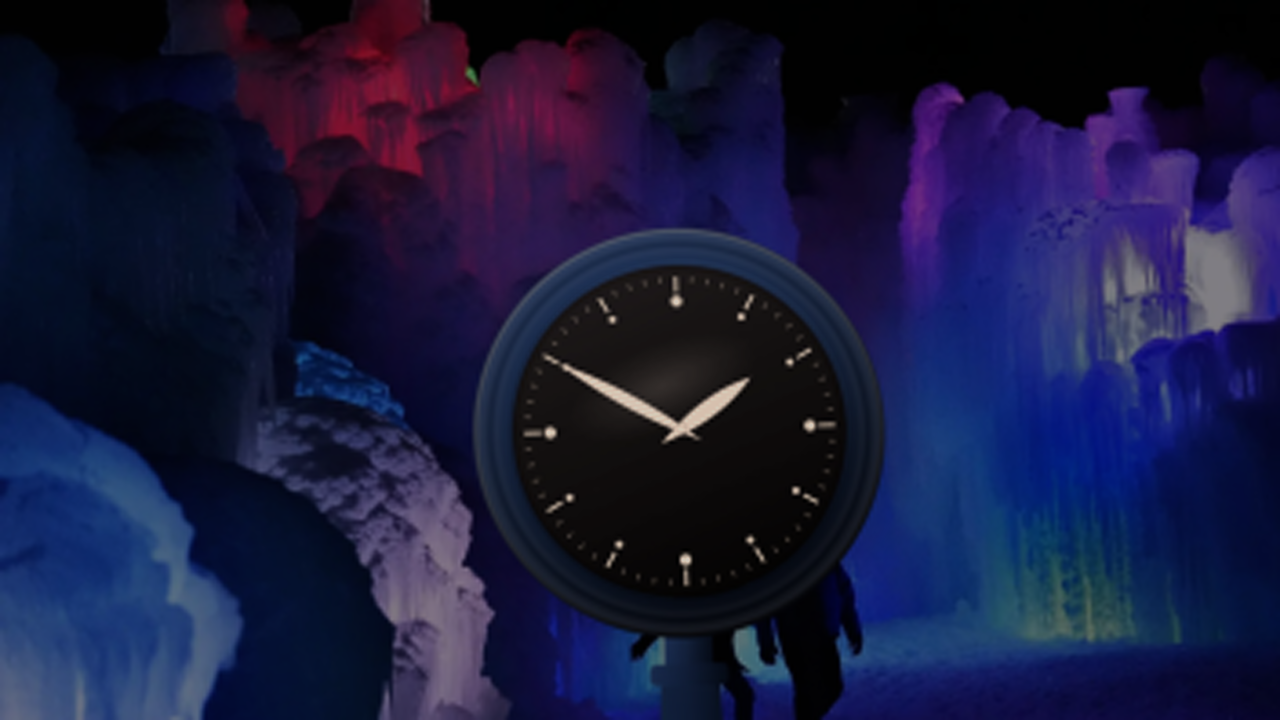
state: 1:50
